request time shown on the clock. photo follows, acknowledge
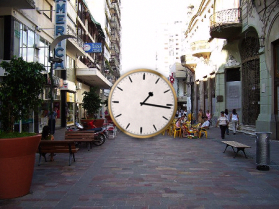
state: 1:16
